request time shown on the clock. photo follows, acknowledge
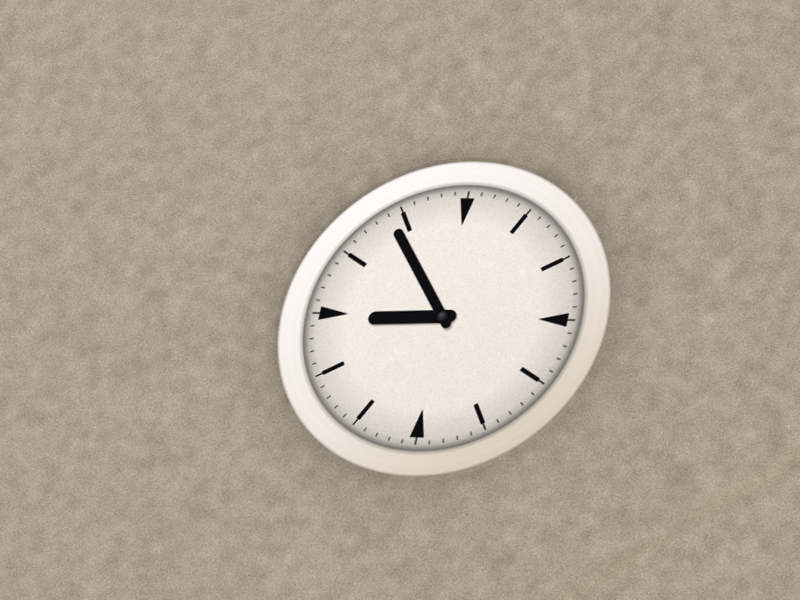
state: 8:54
